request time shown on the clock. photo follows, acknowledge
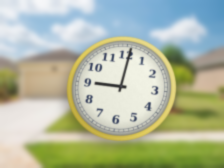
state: 9:01
